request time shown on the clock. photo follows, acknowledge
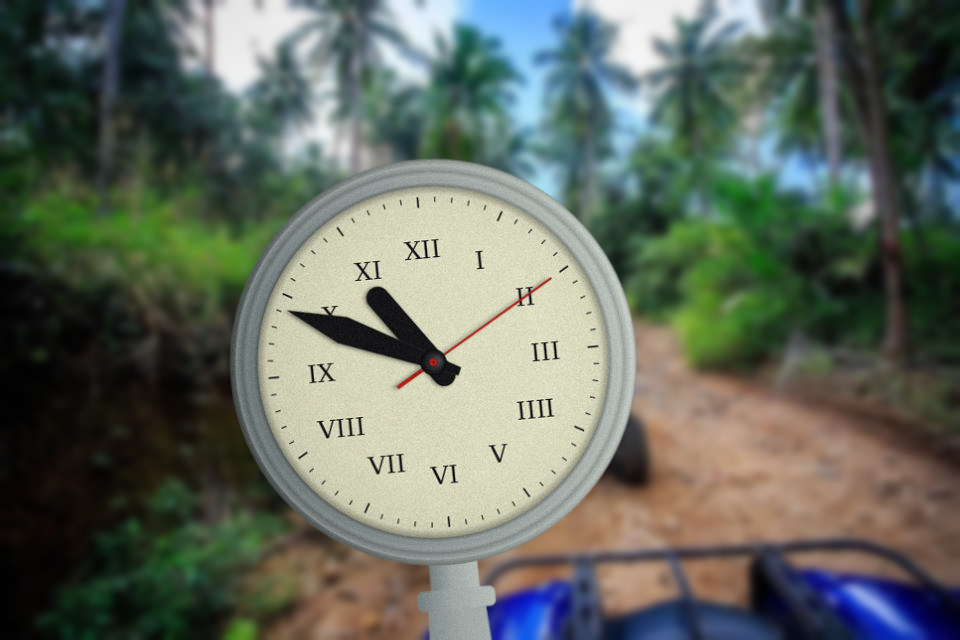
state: 10:49:10
